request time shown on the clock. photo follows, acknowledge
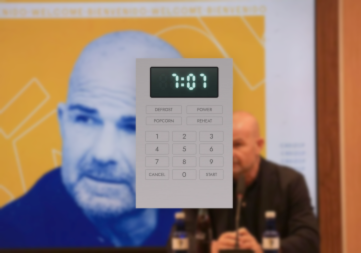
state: 7:07
